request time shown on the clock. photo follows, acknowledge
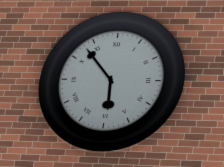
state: 5:53
